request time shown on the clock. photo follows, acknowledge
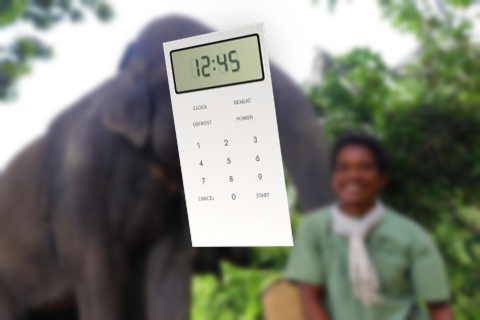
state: 12:45
